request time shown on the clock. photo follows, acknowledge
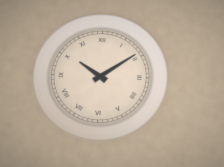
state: 10:09
